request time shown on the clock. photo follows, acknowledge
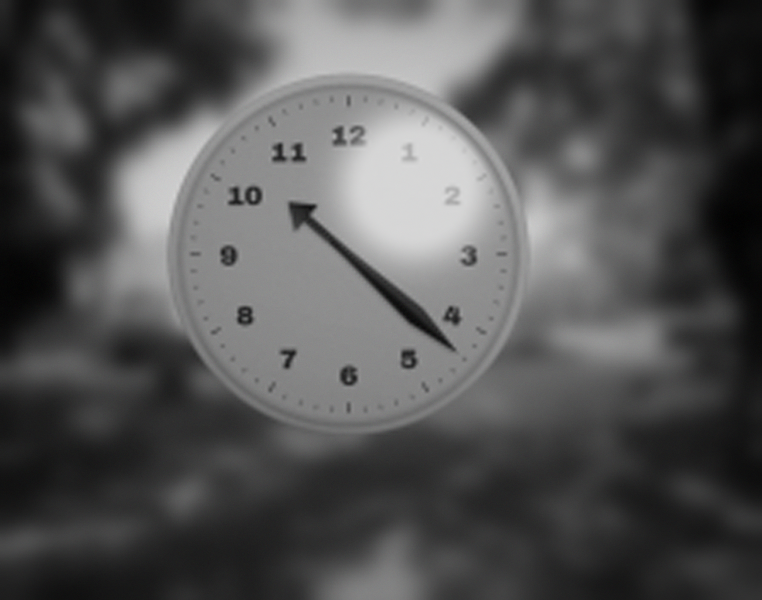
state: 10:22
